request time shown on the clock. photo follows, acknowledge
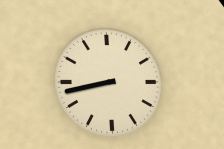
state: 8:43
